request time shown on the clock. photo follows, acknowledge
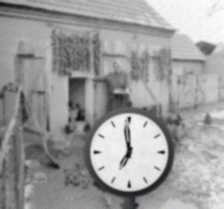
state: 6:59
